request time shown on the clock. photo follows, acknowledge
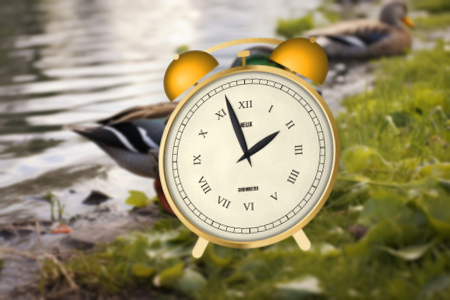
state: 1:57
